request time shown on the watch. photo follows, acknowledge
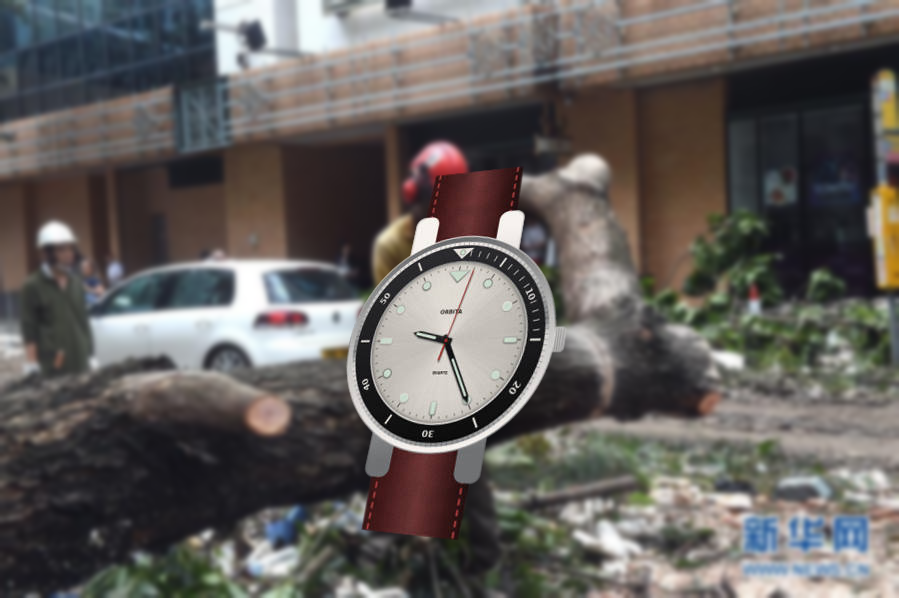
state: 9:25:02
